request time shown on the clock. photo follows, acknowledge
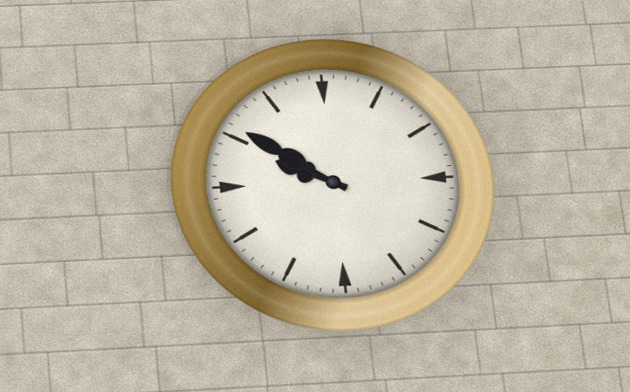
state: 9:51
